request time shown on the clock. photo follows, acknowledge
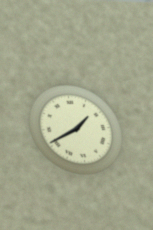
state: 1:41
